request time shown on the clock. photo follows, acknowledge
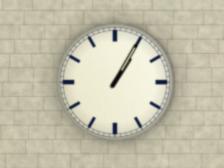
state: 1:05
